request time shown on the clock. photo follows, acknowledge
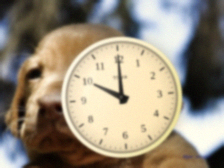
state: 10:00
